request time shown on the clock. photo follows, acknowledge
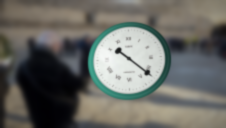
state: 10:22
